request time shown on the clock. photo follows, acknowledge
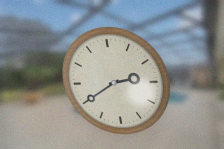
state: 2:40
